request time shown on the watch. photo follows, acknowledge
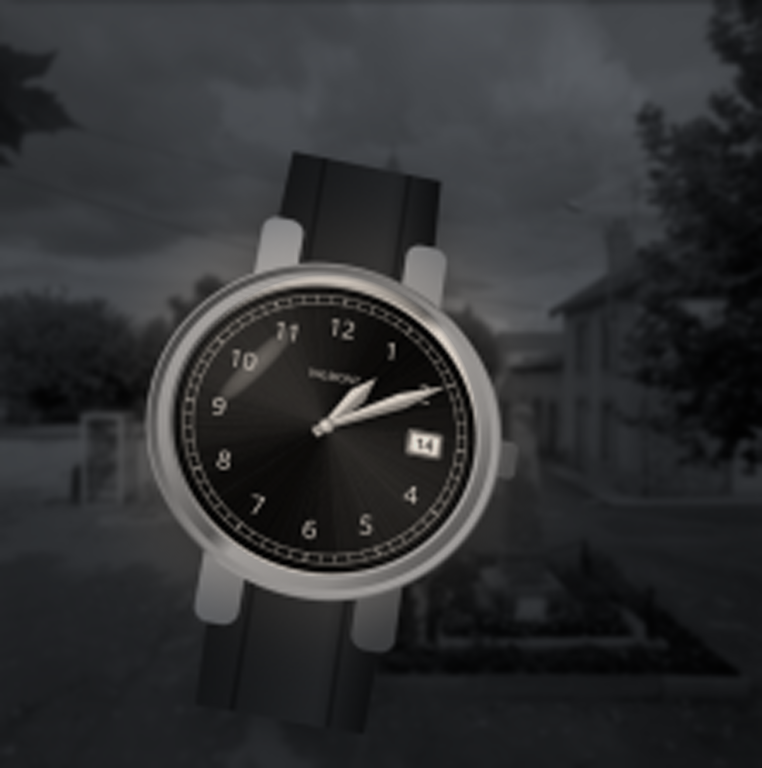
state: 1:10
